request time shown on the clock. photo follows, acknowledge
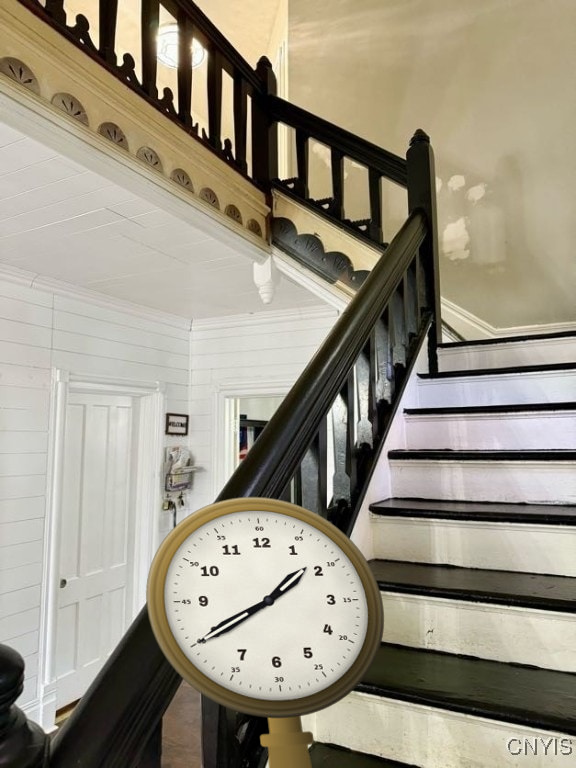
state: 1:40
